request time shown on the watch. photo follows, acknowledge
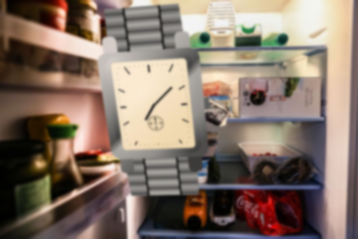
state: 7:08
